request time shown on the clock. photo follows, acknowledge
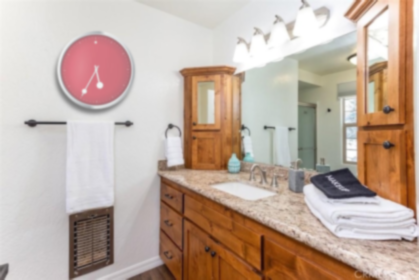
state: 5:35
